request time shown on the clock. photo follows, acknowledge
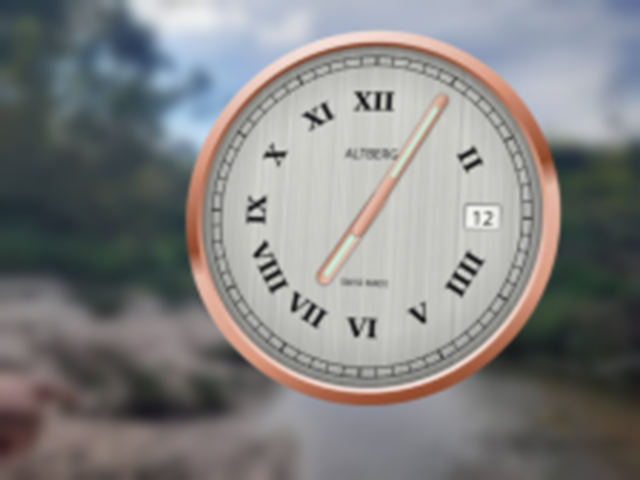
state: 7:05
